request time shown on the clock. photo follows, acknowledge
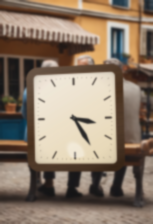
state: 3:25
